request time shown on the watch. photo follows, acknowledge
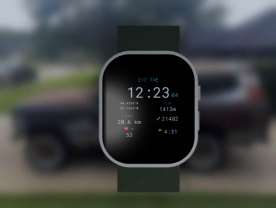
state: 12:23
